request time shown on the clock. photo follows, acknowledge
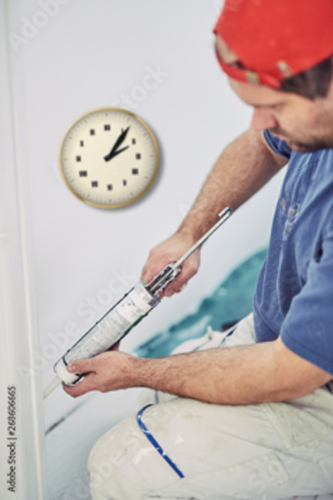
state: 2:06
